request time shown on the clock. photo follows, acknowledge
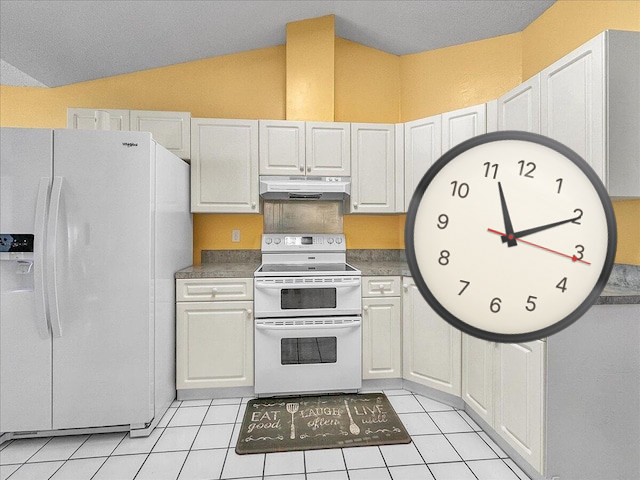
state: 11:10:16
